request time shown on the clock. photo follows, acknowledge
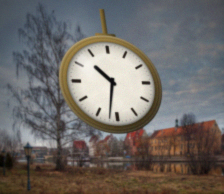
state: 10:32
